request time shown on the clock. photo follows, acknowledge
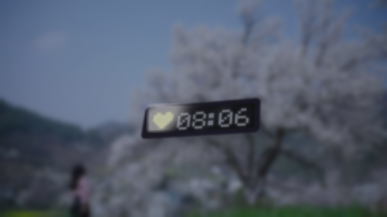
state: 8:06
